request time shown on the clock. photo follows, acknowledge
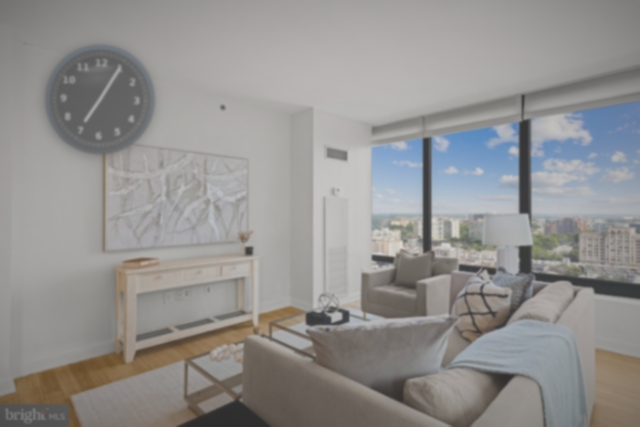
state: 7:05
